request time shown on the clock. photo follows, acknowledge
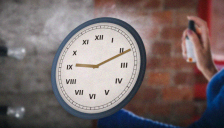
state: 9:11
